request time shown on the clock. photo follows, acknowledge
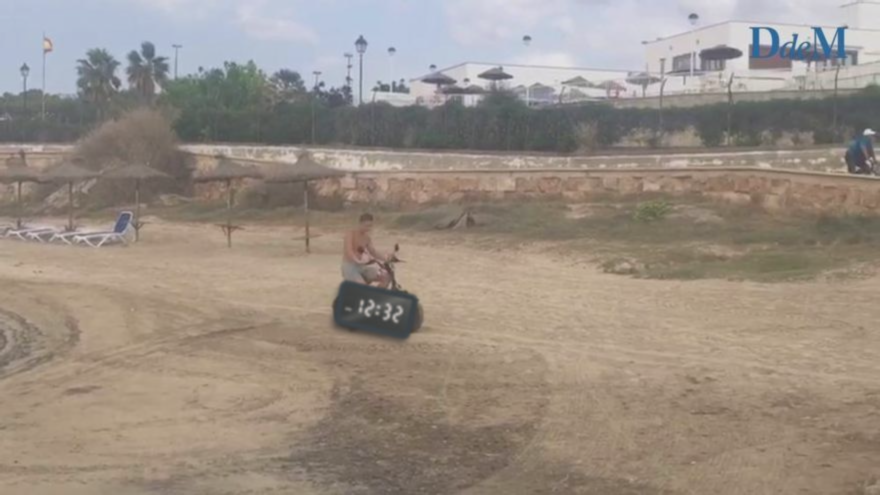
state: 12:32
